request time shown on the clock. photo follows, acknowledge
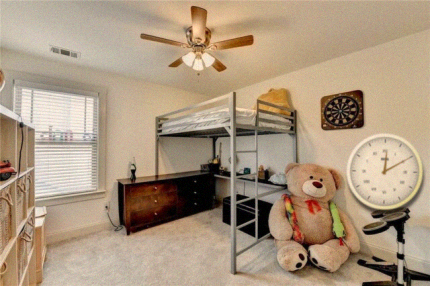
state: 12:10
